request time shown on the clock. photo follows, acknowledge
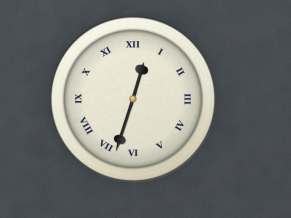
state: 12:33
